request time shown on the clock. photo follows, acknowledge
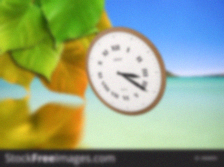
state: 3:21
